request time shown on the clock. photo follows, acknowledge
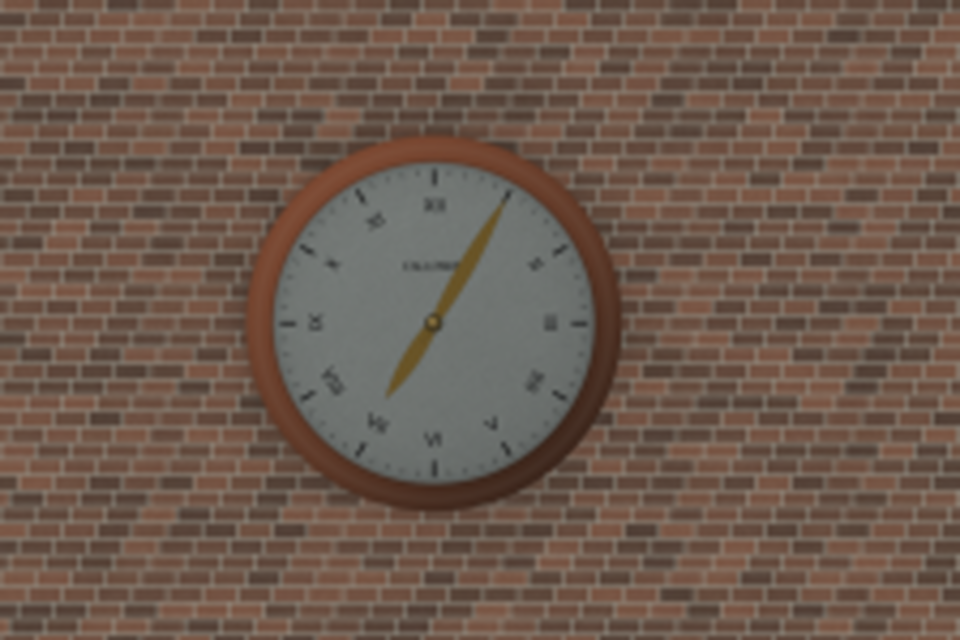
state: 7:05
